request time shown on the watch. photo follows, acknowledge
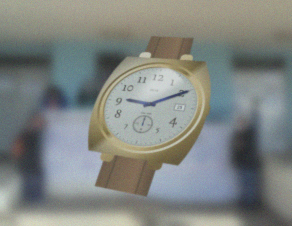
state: 9:10
